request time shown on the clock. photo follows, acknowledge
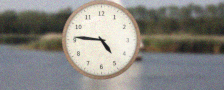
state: 4:46
